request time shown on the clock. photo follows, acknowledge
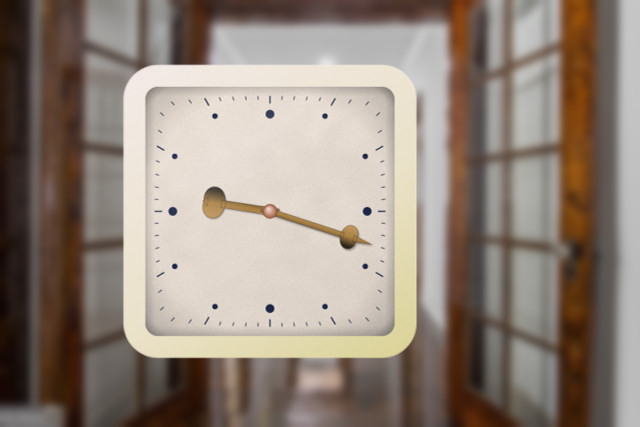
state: 9:18
